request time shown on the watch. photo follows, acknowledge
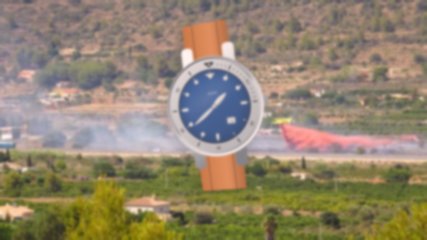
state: 1:39
